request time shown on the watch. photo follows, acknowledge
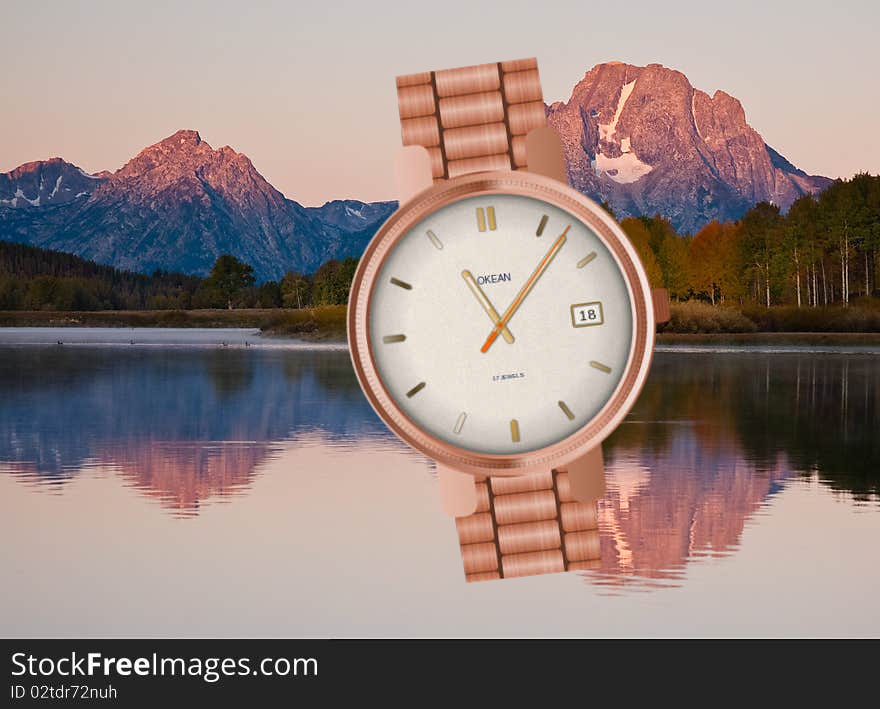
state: 11:07:07
